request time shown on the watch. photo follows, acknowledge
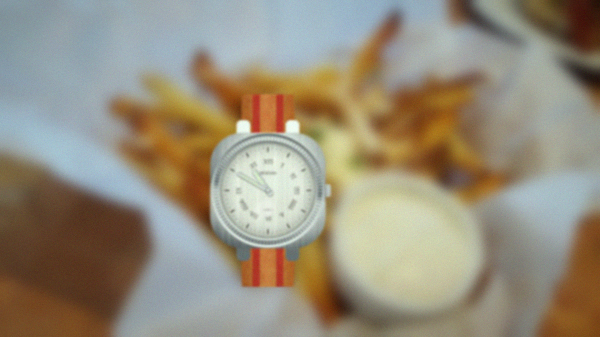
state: 10:50
